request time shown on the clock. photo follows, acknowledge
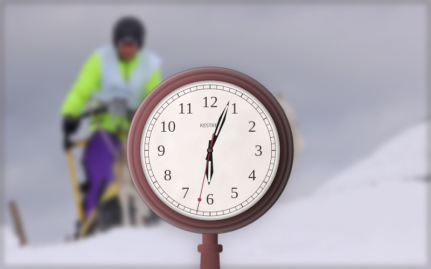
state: 6:03:32
